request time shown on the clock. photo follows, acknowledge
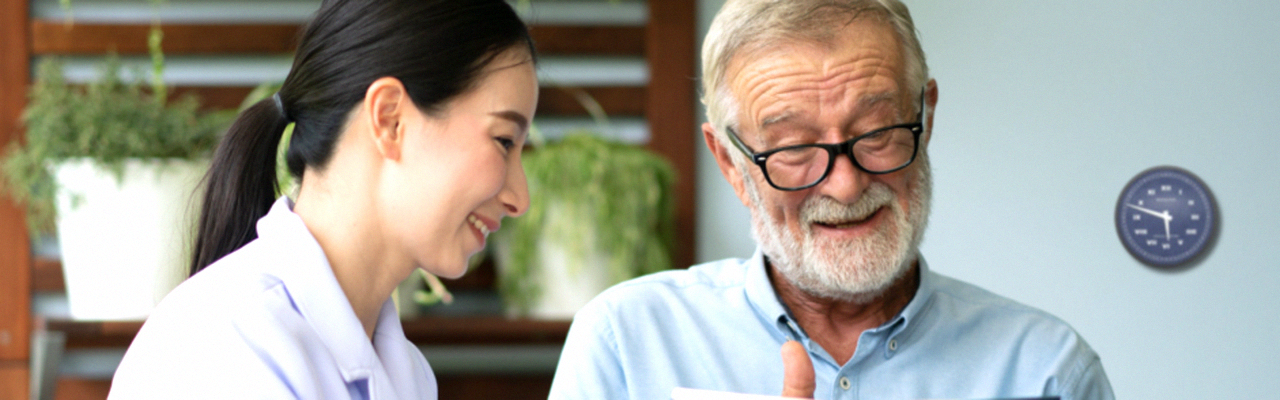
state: 5:48
